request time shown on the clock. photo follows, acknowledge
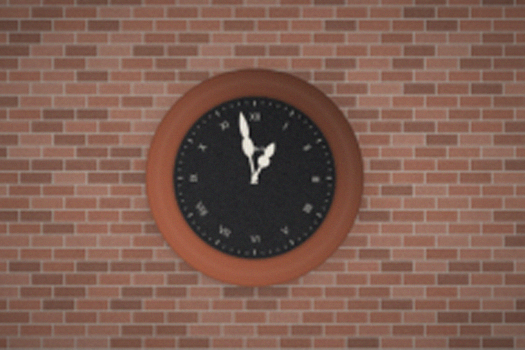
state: 12:58
